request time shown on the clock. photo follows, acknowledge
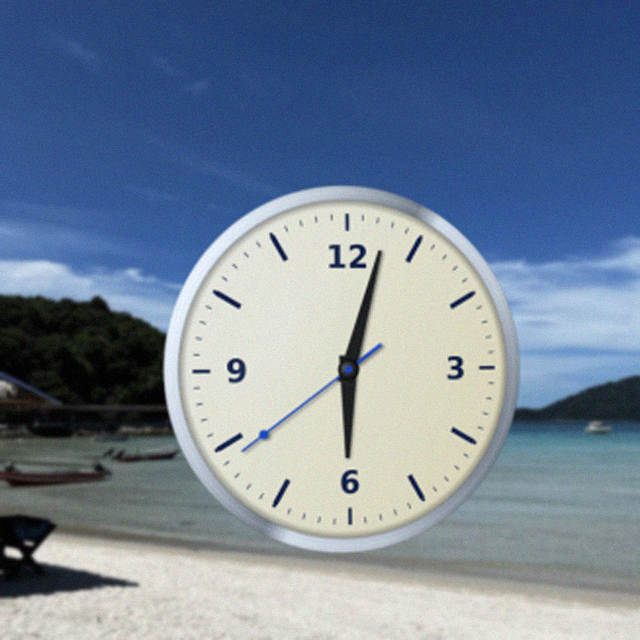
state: 6:02:39
